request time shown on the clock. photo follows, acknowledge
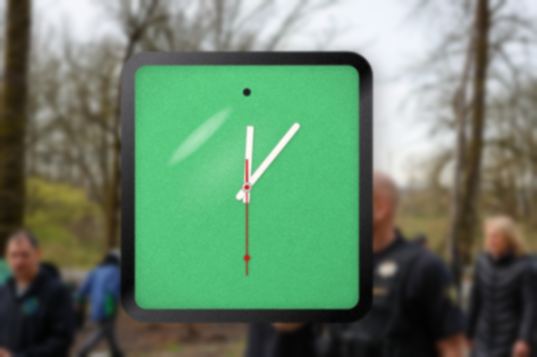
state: 12:06:30
